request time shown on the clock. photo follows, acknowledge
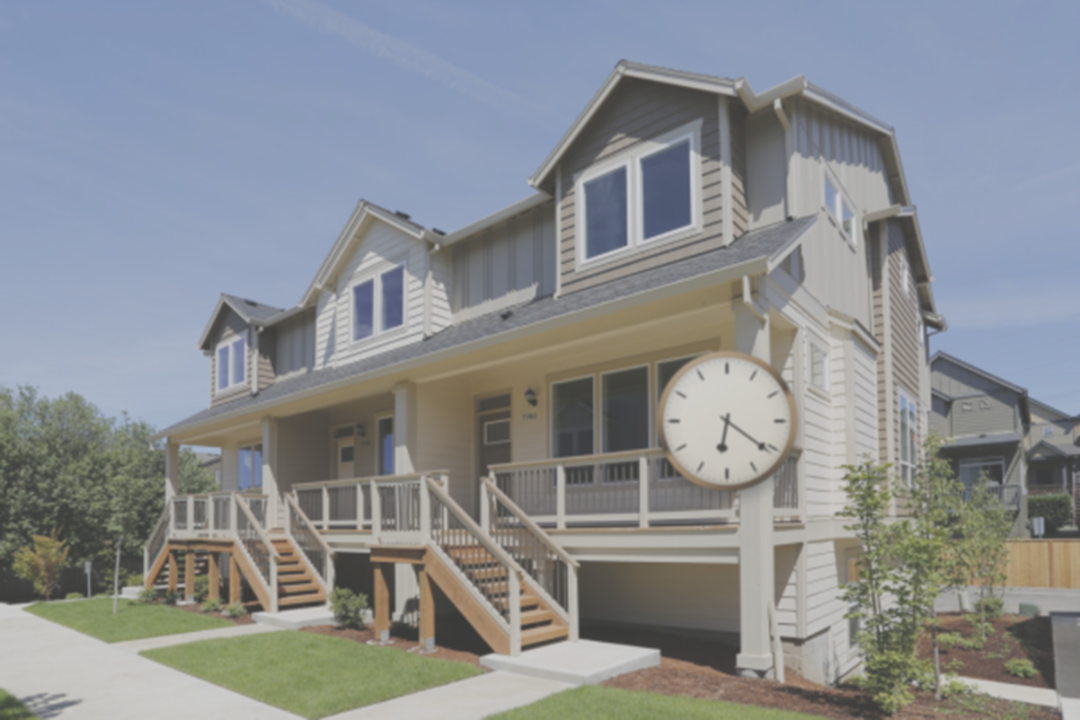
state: 6:21
